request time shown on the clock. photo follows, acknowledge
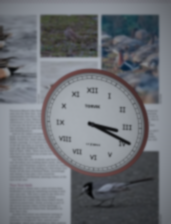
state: 3:19
